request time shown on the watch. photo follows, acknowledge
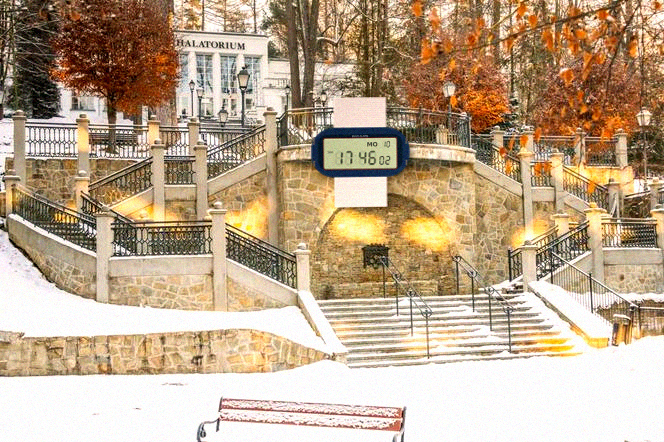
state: 17:46:02
